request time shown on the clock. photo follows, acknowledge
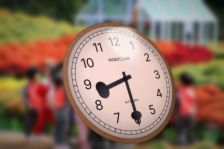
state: 8:30
